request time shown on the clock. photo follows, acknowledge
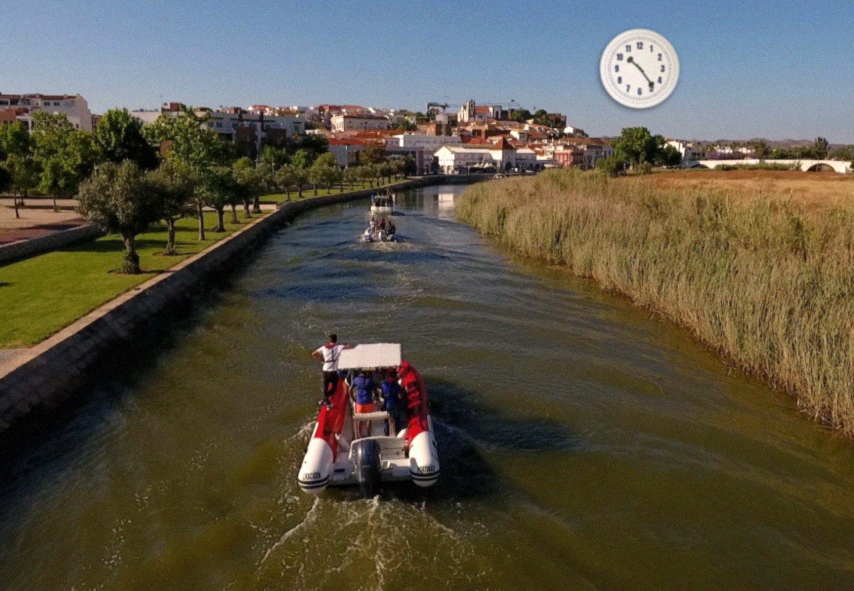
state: 10:24
